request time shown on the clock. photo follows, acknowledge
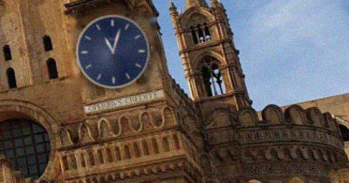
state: 11:03
